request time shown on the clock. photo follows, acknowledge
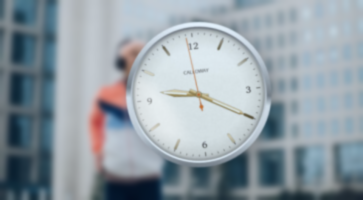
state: 9:19:59
